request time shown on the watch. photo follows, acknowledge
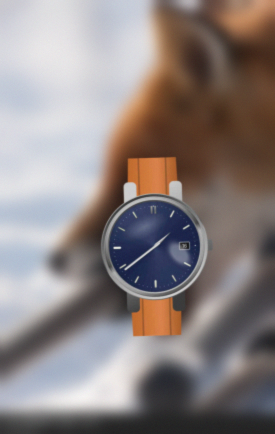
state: 1:39
